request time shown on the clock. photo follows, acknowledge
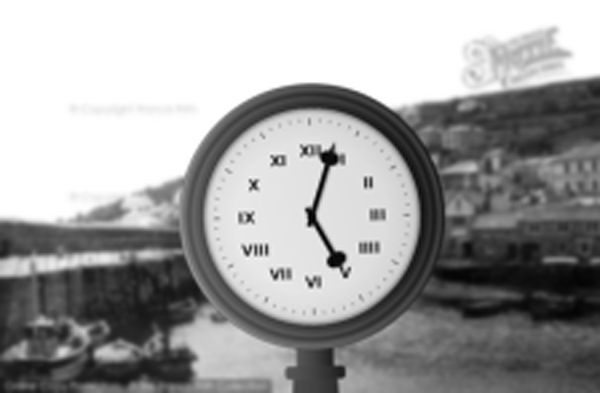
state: 5:03
